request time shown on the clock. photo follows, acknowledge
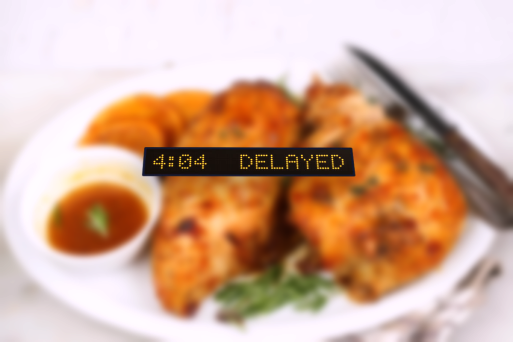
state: 4:04
